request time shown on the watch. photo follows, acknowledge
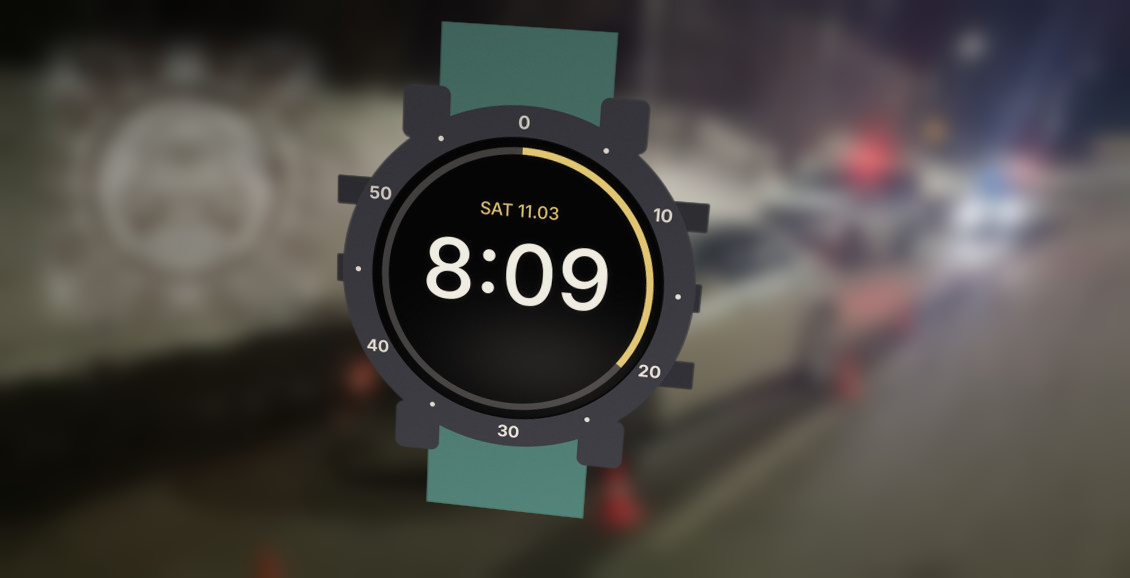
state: 8:09
